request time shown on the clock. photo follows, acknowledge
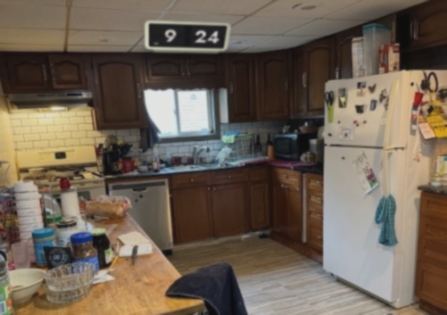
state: 9:24
